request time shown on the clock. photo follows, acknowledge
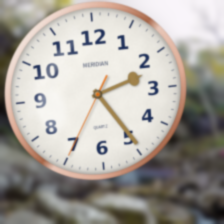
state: 2:24:35
